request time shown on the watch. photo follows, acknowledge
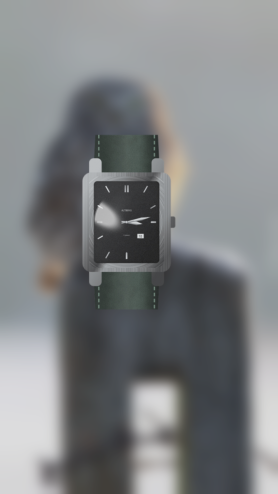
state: 3:13
